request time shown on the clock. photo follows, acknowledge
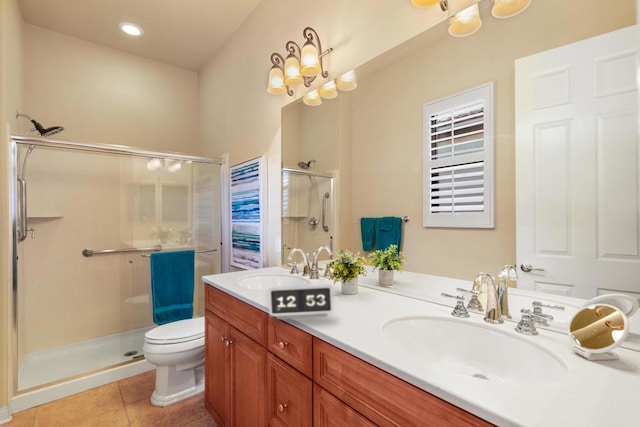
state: 12:53
